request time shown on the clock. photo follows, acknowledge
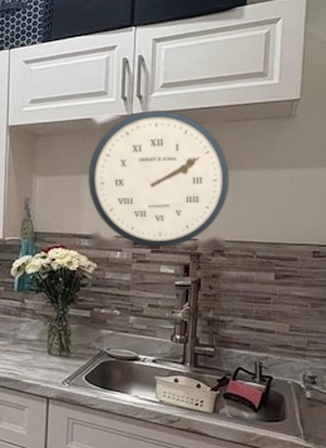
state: 2:10
